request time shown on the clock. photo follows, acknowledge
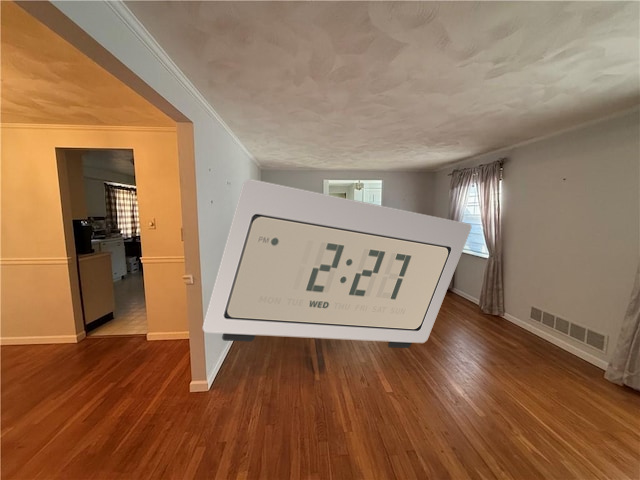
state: 2:27
